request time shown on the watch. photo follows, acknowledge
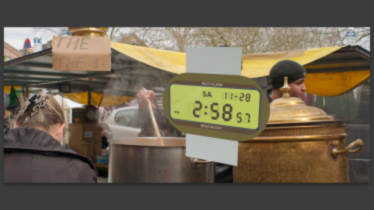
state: 2:58:57
